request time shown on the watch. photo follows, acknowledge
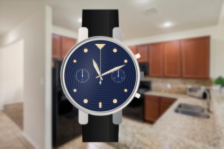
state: 11:11
